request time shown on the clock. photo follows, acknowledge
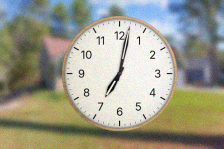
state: 7:02
